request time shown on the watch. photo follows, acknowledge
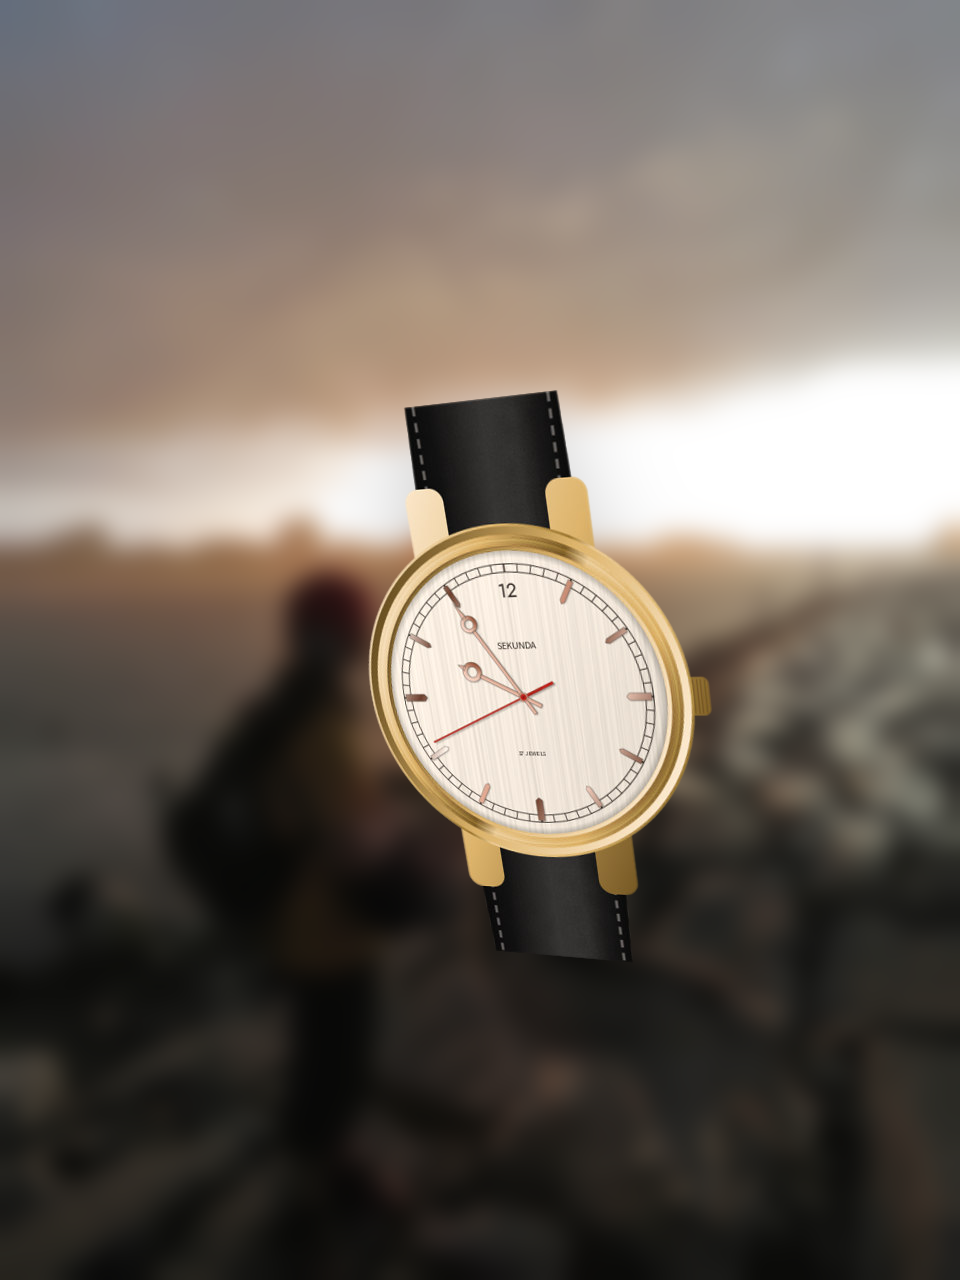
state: 9:54:41
